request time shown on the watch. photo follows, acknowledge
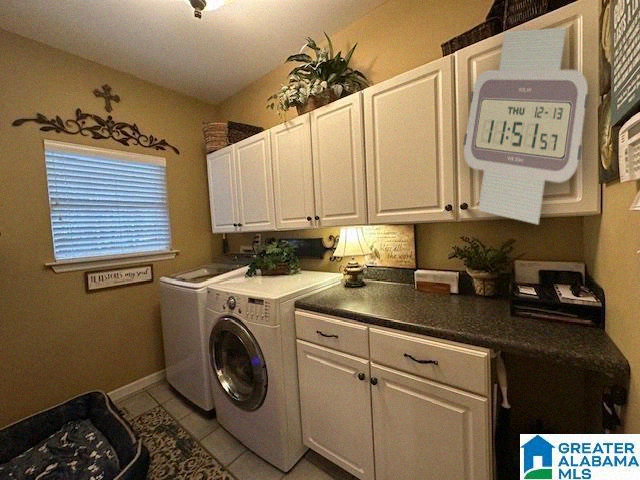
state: 11:51:57
